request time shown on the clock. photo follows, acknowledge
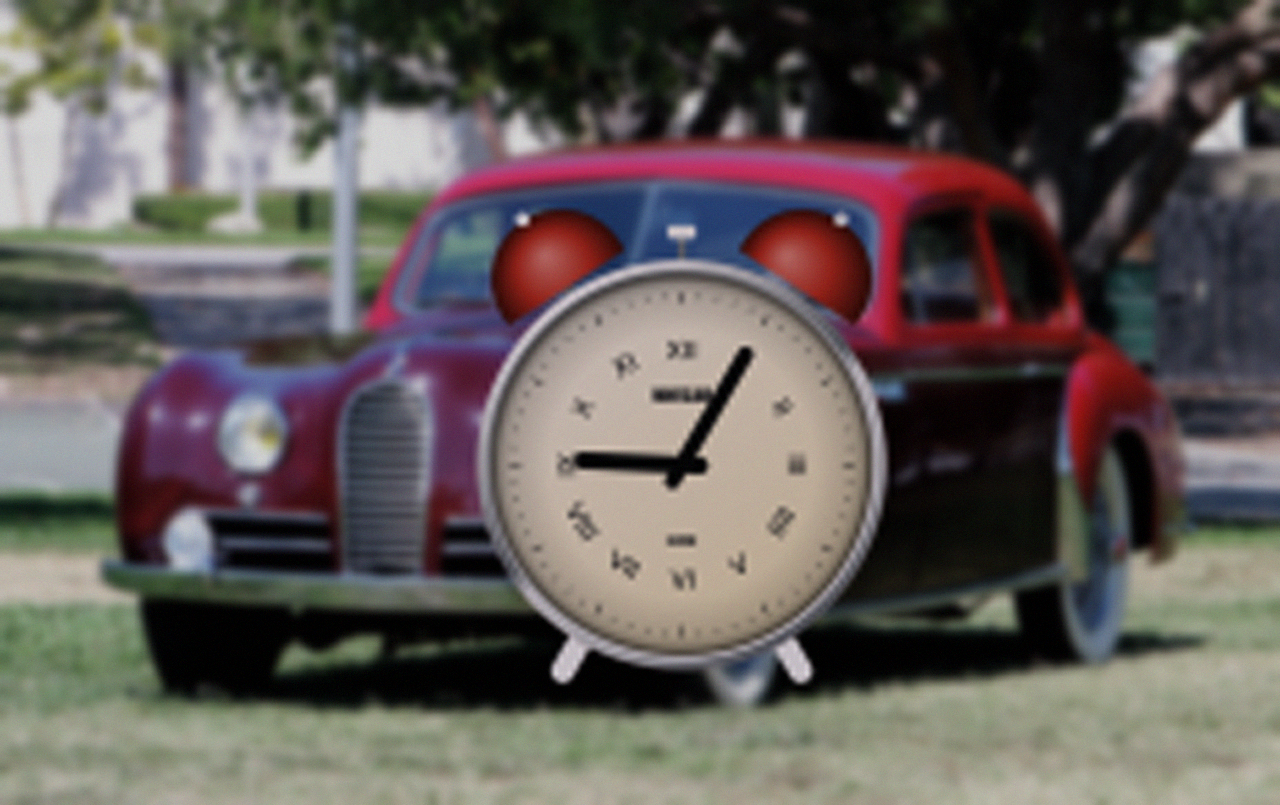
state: 9:05
